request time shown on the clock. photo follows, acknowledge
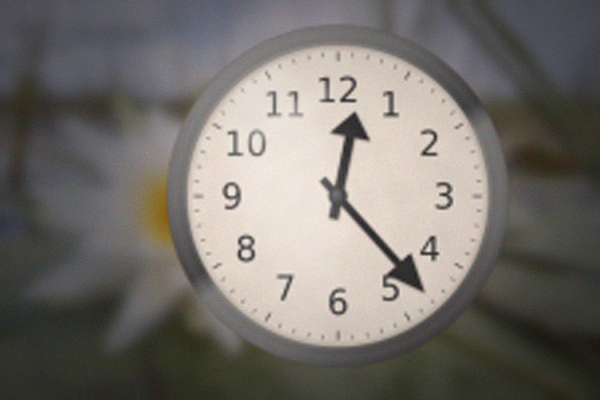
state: 12:23
